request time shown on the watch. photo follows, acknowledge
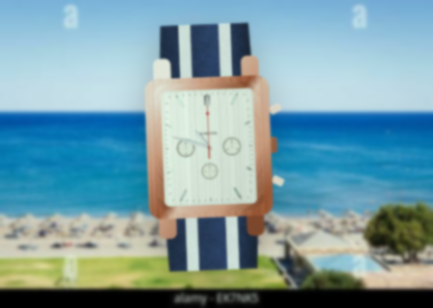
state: 10:48
